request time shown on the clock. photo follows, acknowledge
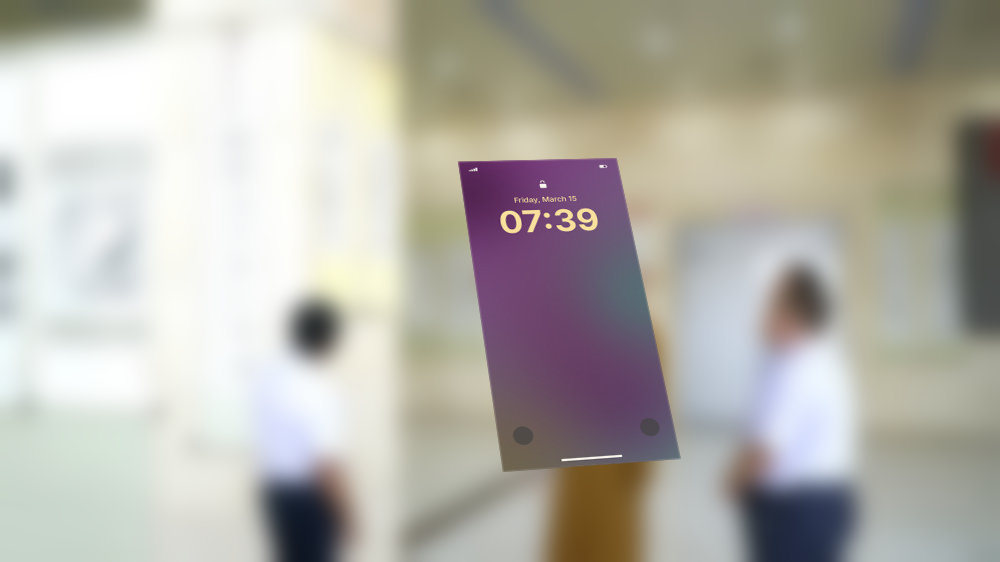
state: 7:39
